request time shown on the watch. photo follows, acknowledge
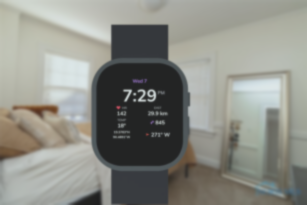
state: 7:29
